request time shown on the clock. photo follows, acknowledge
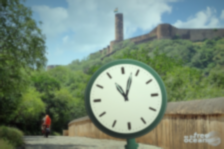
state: 11:03
